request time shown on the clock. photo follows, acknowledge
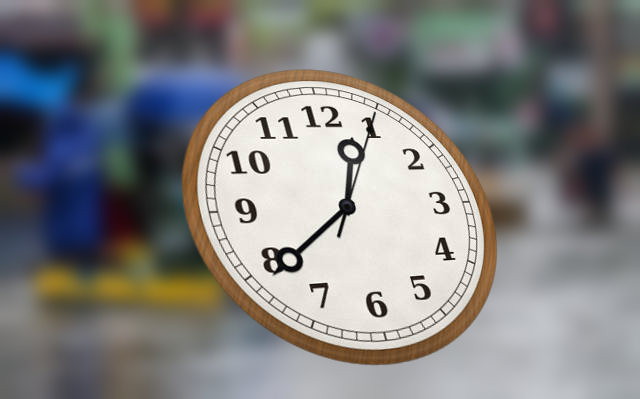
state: 12:39:05
